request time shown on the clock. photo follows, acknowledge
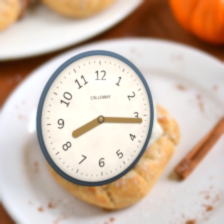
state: 8:16
